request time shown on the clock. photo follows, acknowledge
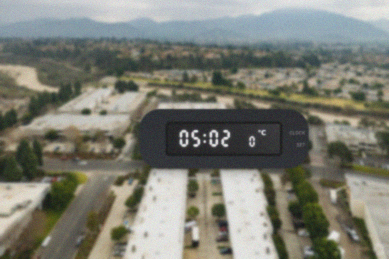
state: 5:02
